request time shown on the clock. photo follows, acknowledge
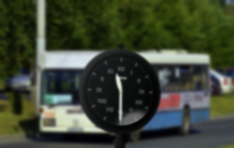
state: 11:30
